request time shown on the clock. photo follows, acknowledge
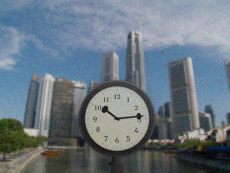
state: 10:14
